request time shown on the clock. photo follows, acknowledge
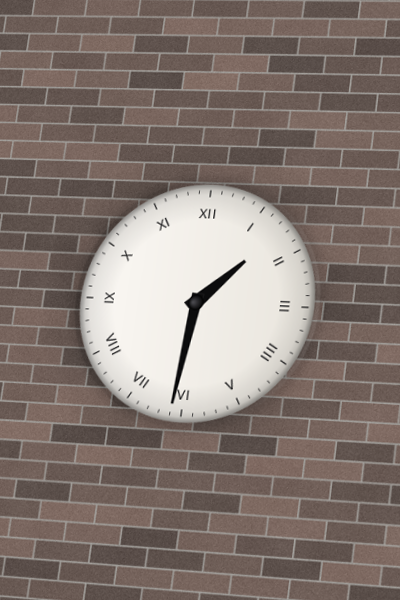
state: 1:31
